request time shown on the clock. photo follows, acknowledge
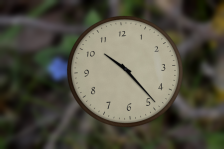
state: 10:24
